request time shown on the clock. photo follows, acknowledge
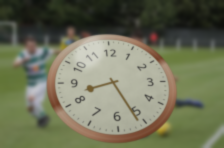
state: 8:26
